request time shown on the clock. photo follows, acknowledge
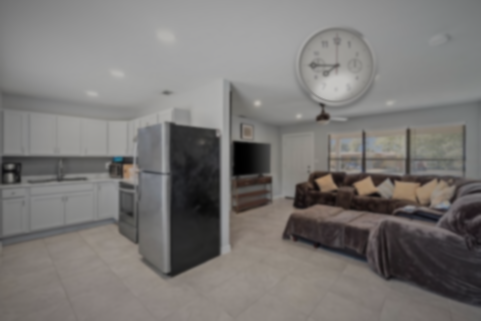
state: 7:45
